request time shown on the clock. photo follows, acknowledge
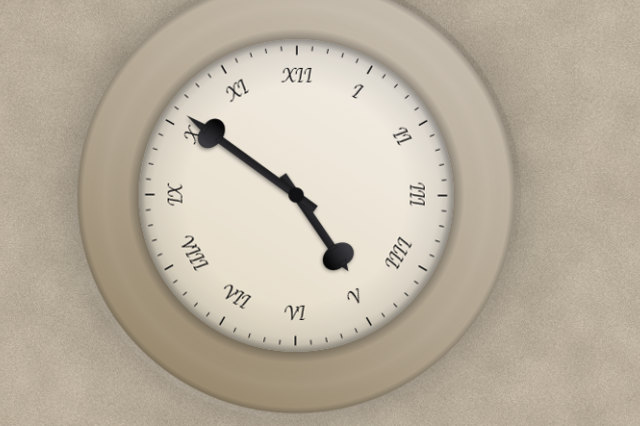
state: 4:51
